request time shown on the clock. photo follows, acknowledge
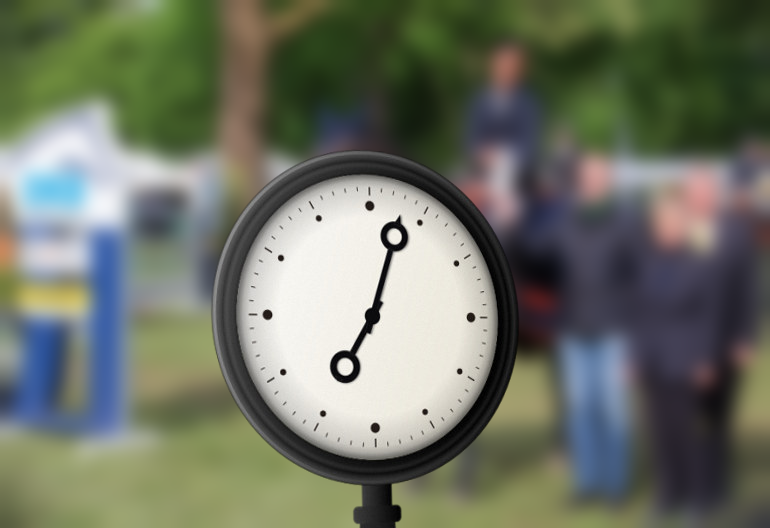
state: 7:03
